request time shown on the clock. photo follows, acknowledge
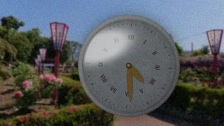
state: 4:29
